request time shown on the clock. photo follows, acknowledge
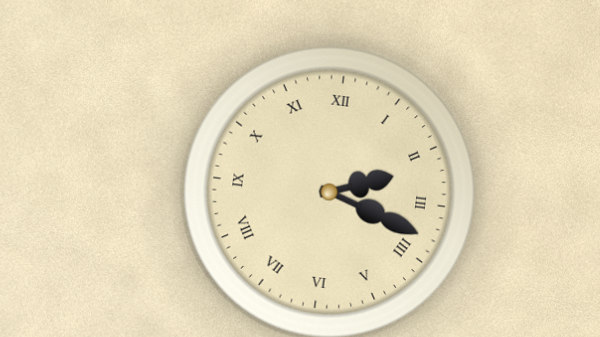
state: 2:18
